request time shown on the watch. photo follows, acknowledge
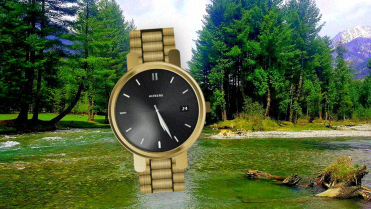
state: 5:26
